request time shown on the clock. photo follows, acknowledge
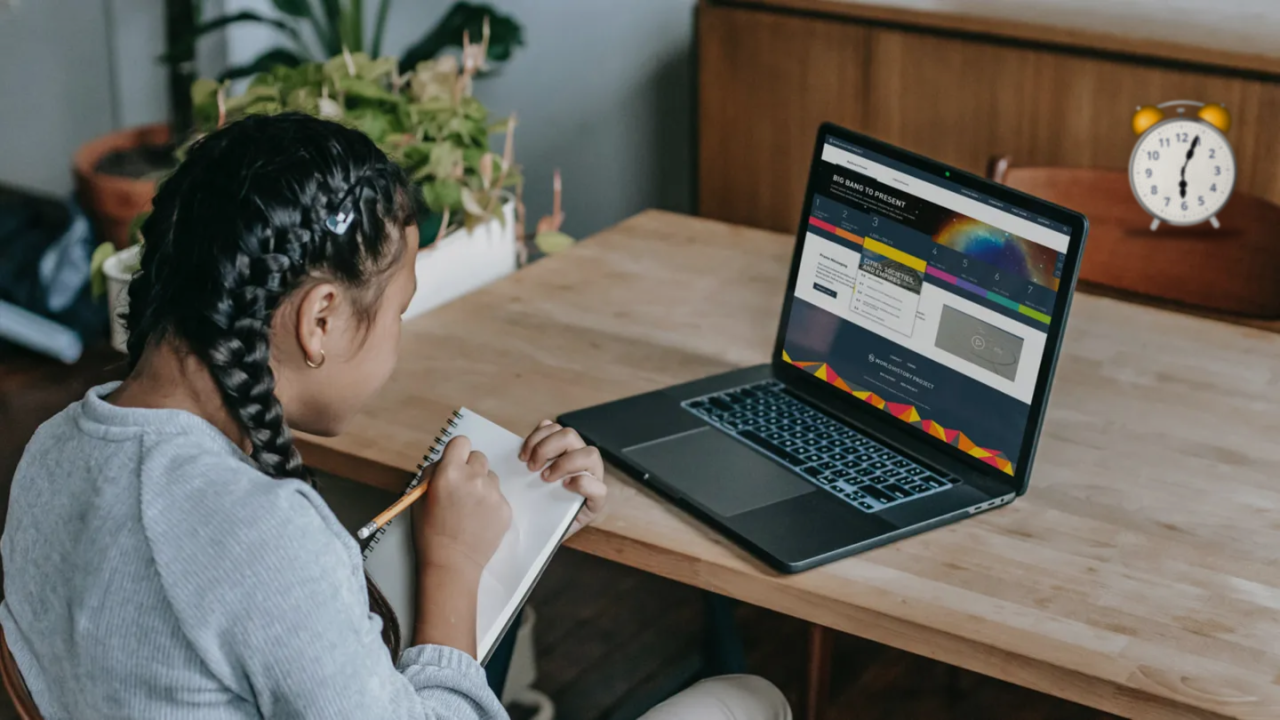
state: 6:04
